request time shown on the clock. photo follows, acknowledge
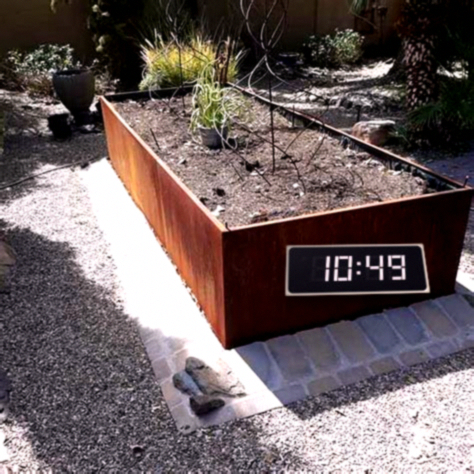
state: 10:49
